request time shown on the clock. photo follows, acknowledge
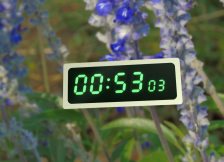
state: 0:53:03
